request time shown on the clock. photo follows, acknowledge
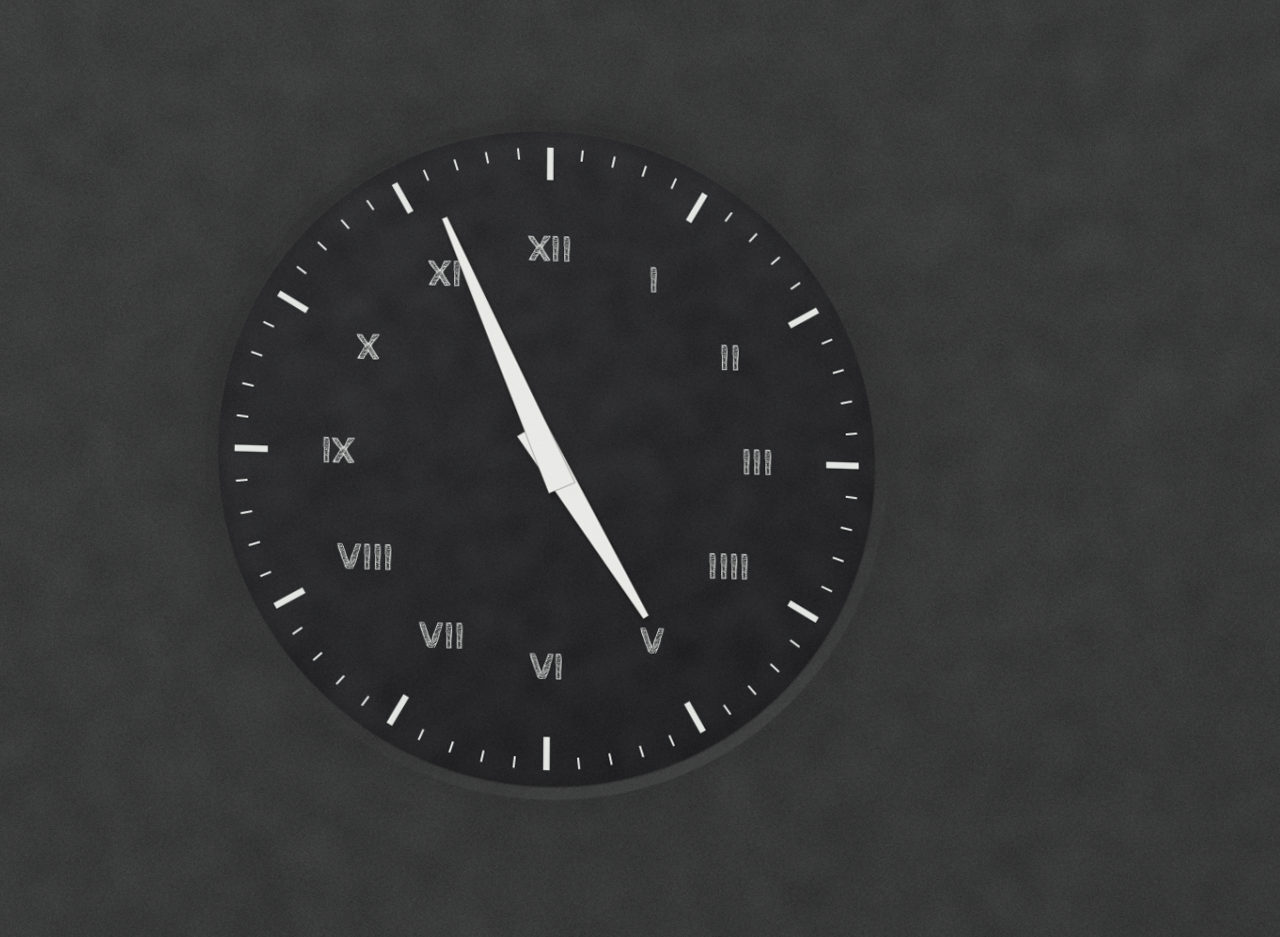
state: 4:56
